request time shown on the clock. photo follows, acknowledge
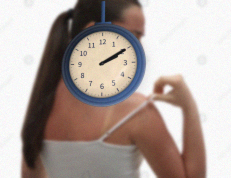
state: 2:10
